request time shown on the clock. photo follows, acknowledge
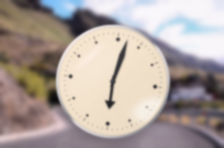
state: 6:02
